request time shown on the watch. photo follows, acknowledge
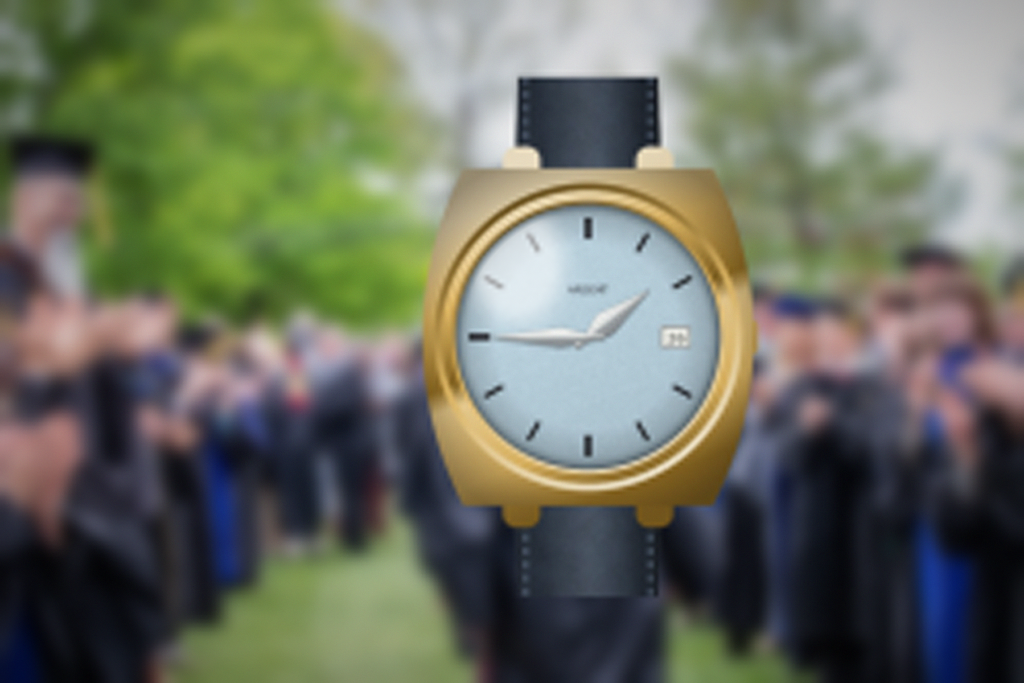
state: 1:45
